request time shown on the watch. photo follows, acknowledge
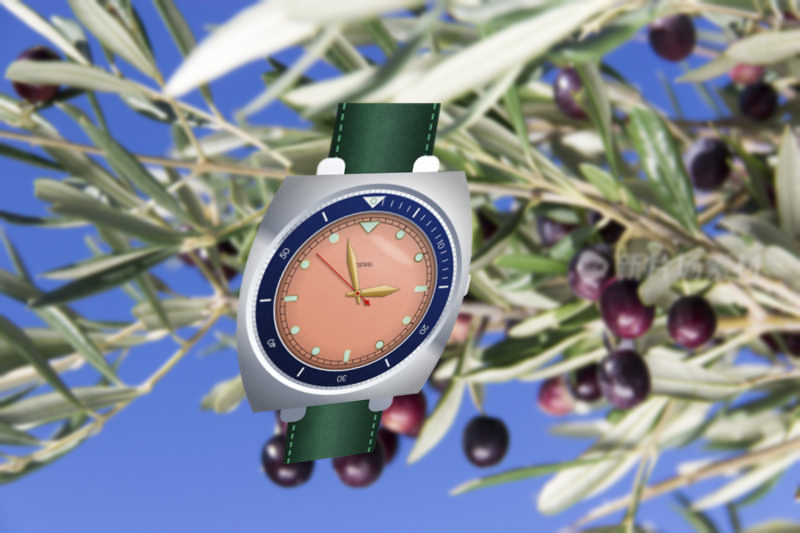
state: 2:56:52
